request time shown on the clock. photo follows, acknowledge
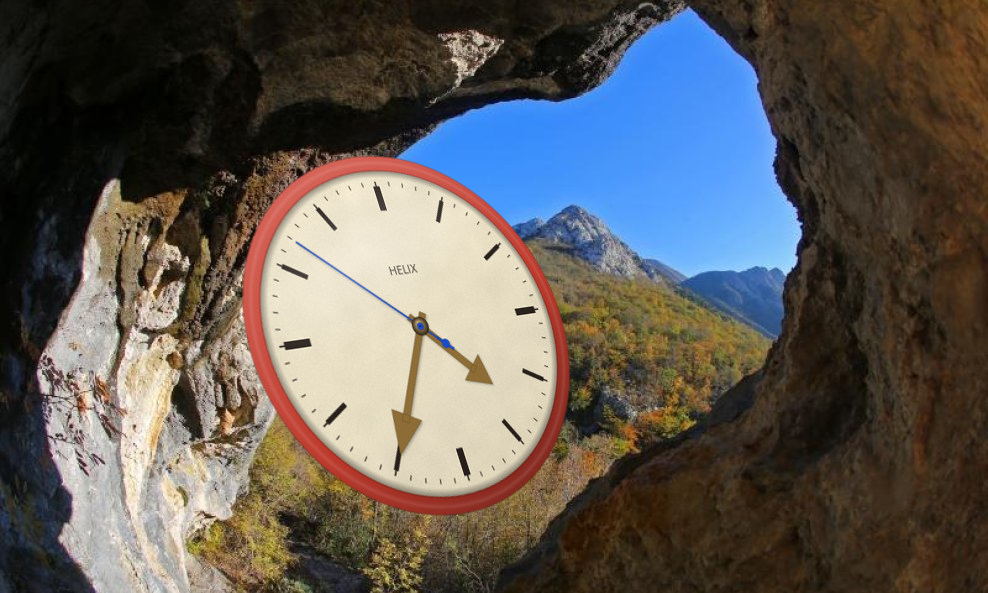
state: 4:34:52
